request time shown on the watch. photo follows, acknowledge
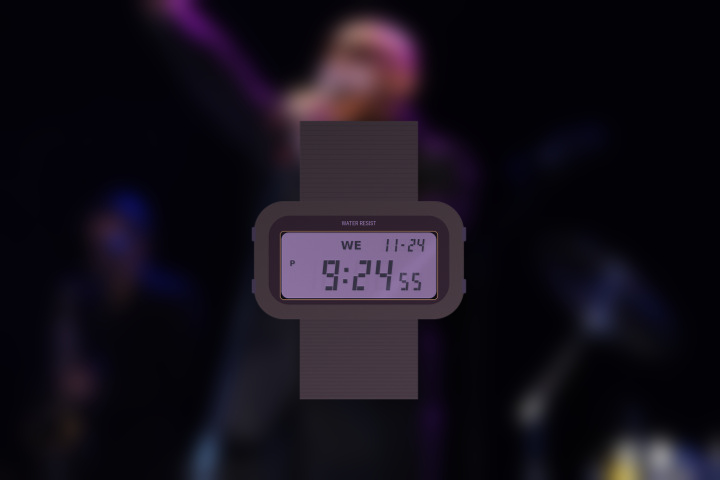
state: 9:24:55
